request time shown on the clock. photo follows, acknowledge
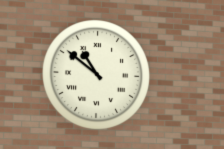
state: 10:51
